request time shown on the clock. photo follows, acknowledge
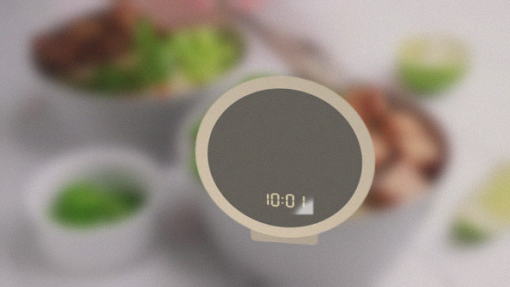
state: 10:01
